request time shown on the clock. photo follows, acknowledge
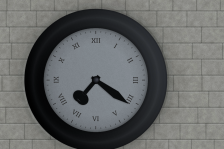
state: 7:21
